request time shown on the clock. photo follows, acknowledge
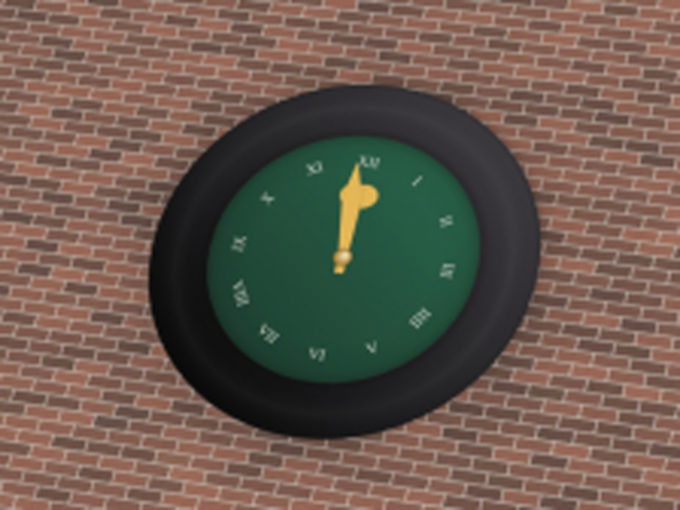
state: 11:59
